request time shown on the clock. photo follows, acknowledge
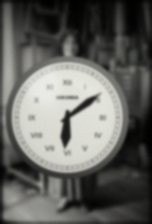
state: 6:09
